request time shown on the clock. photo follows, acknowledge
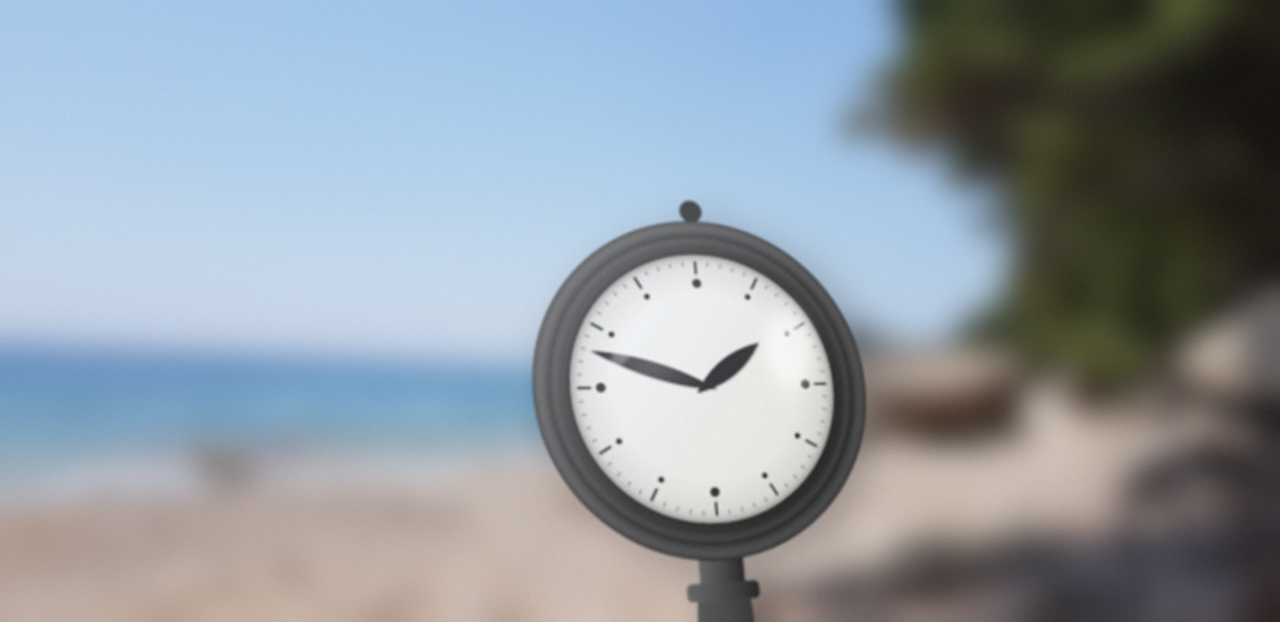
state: 1:48
